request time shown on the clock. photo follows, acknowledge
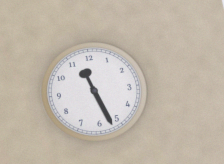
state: 11:27
